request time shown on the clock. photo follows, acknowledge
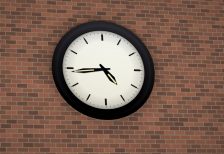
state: 4:44
